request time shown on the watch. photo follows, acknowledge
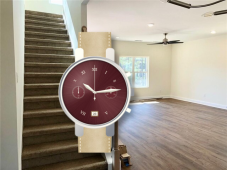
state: 10:14
